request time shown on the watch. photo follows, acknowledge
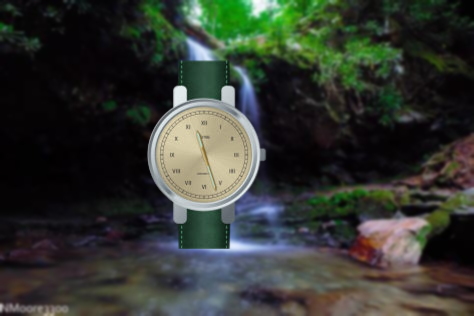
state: 11:27
